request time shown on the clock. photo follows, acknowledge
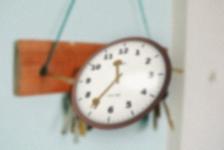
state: 11:36
